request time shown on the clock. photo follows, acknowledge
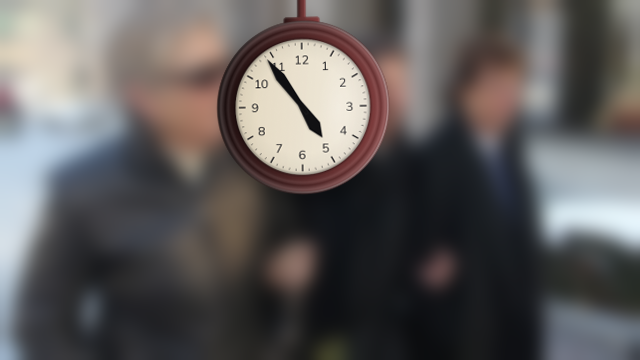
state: 4:54
